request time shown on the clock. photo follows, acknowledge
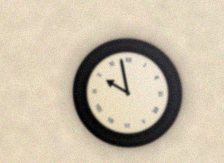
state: 9:58
